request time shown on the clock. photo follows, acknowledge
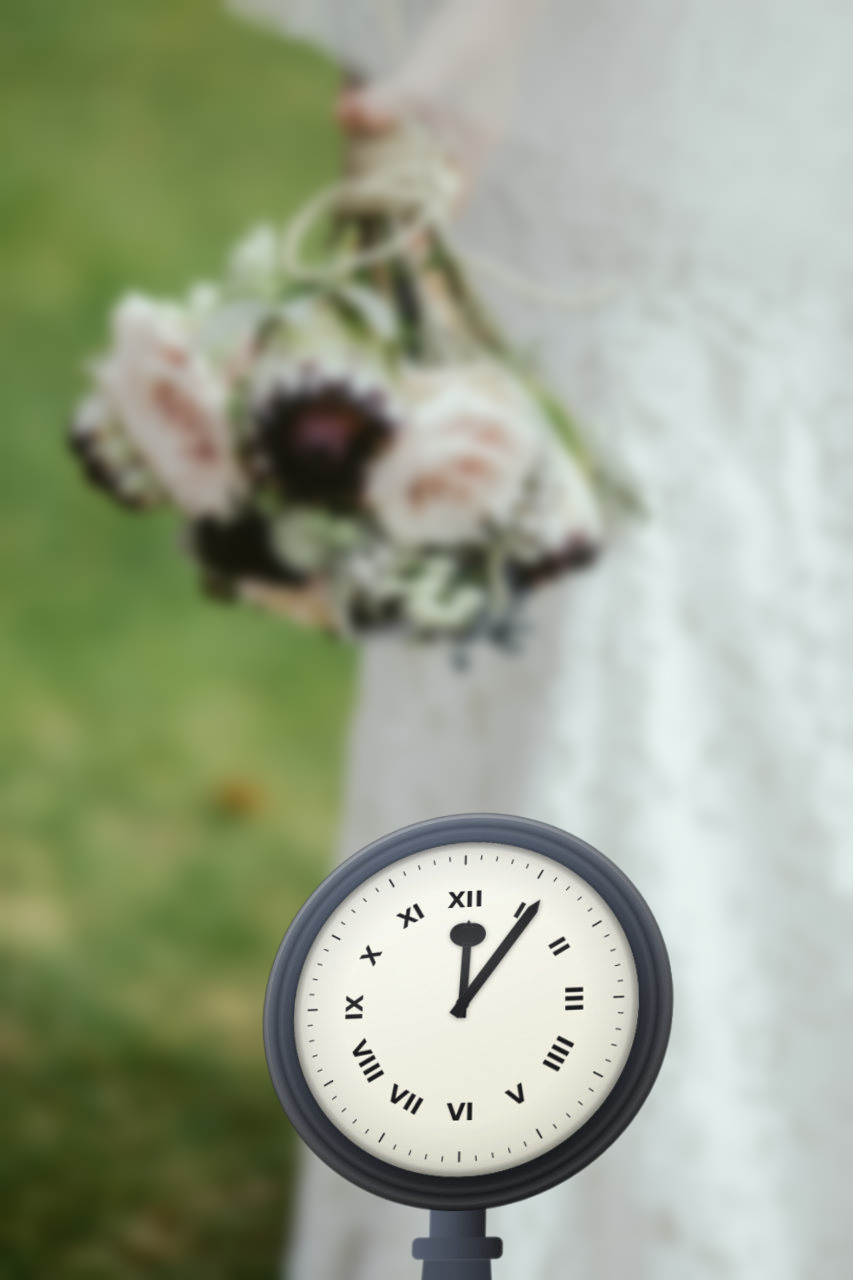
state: 12:06
